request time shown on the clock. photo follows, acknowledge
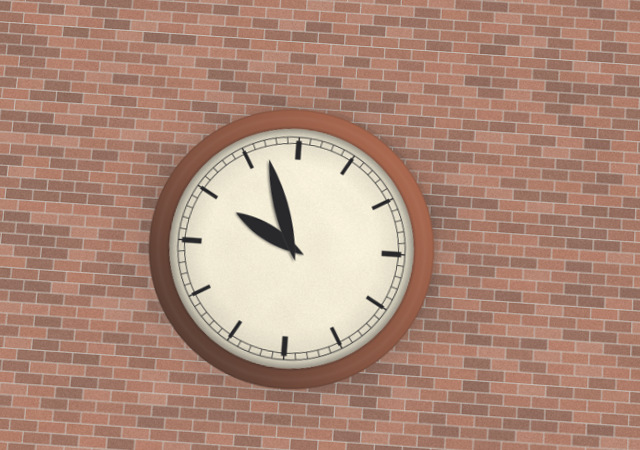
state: 9:57
